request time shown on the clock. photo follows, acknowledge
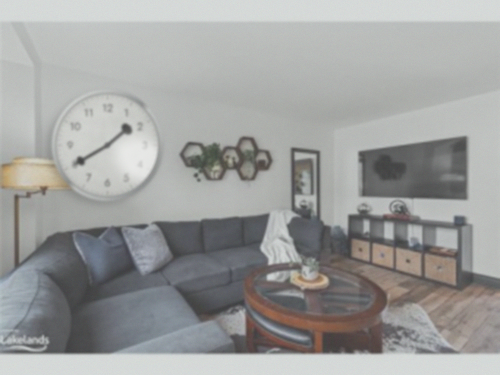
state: 1:40
